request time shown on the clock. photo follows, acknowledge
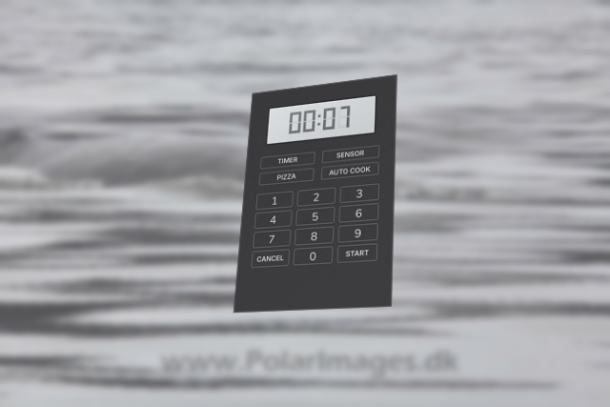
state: 0:07
